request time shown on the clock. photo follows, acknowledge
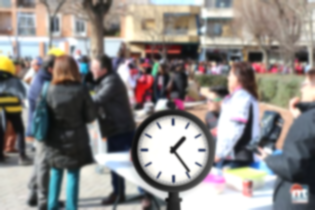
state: 1:24
